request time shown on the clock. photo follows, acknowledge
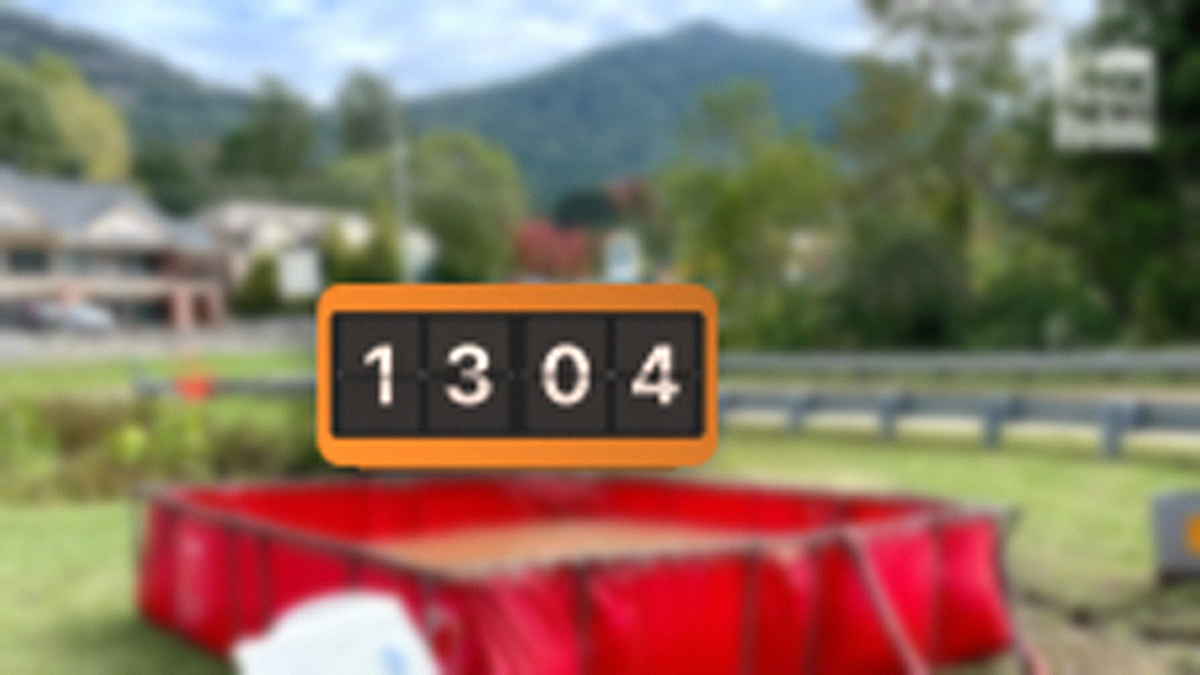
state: 13:04
